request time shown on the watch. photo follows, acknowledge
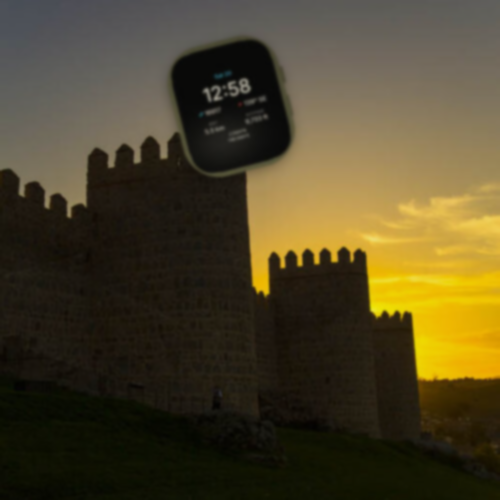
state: 12:58
